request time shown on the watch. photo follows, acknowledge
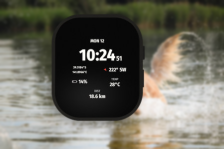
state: 10:24
